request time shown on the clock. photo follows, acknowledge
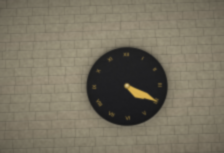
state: 4:20
